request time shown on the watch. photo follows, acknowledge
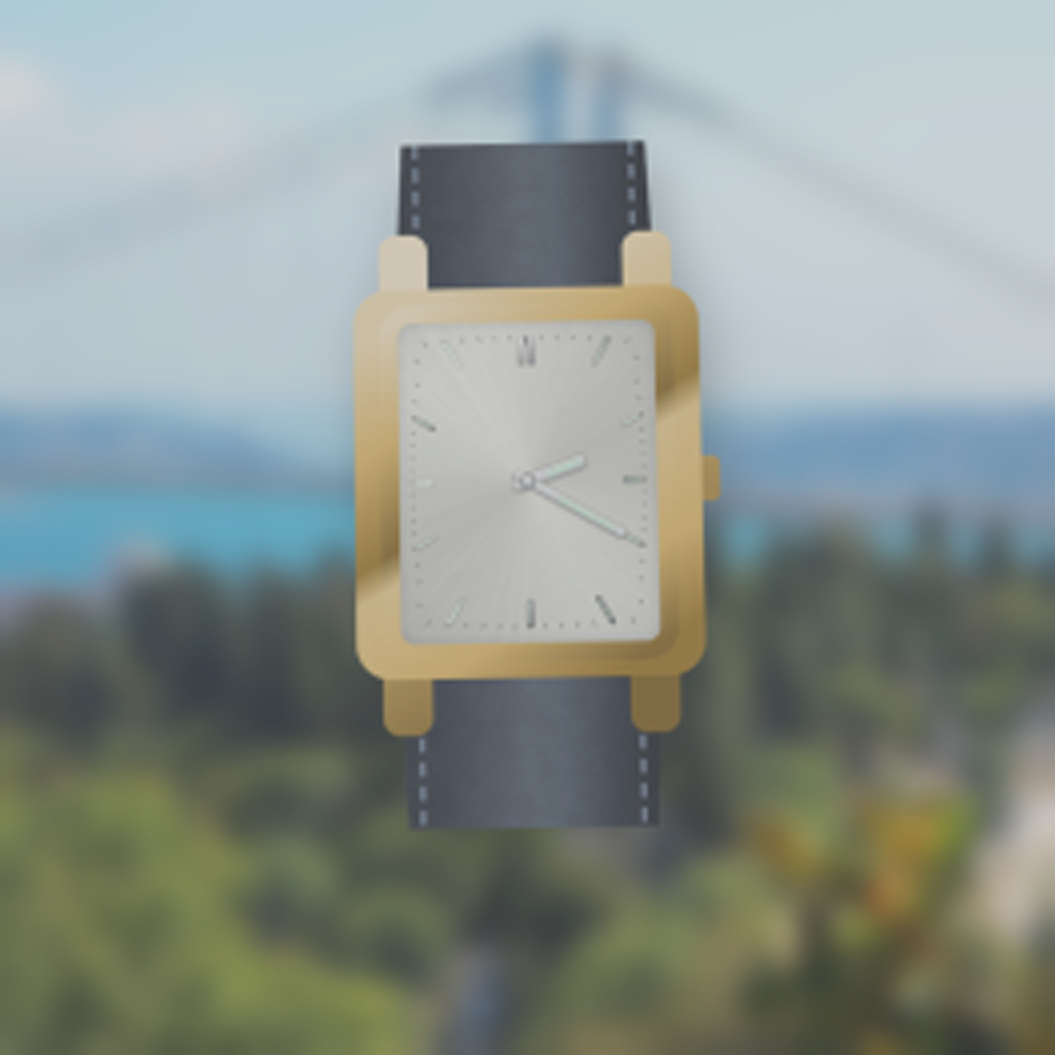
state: 2:20
